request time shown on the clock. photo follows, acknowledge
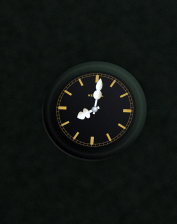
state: 8:01
